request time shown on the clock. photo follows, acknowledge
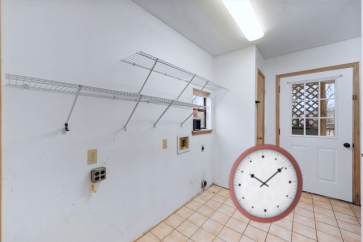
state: 10:09
